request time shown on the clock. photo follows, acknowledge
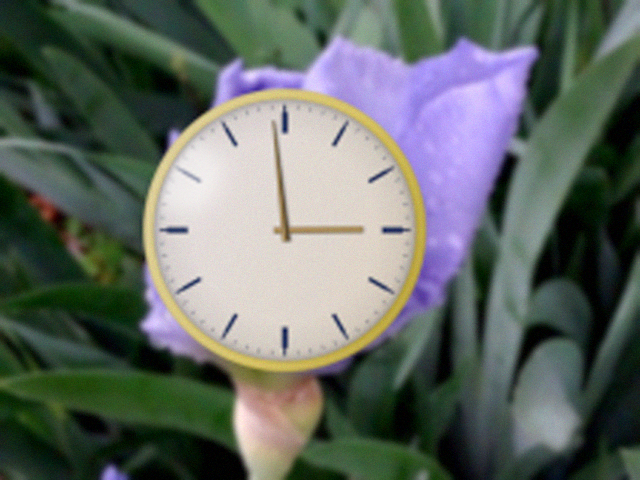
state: 2:59
